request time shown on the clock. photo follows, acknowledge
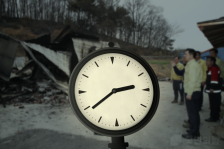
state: 2:39
